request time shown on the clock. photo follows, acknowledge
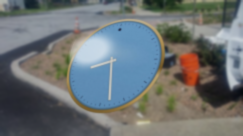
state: 8:28
